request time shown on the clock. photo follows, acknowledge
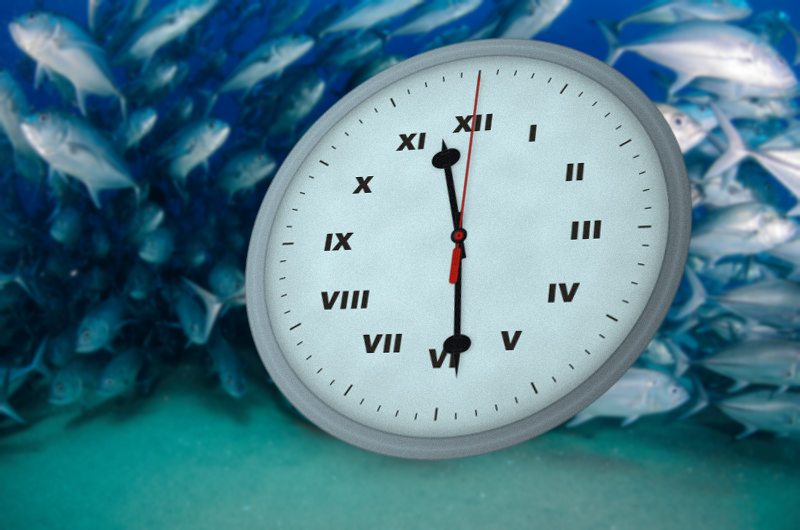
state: 11:29:00
